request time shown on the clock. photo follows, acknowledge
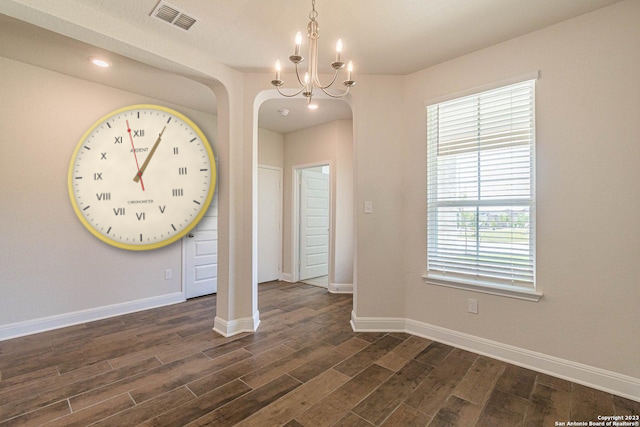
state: 1:04:58
